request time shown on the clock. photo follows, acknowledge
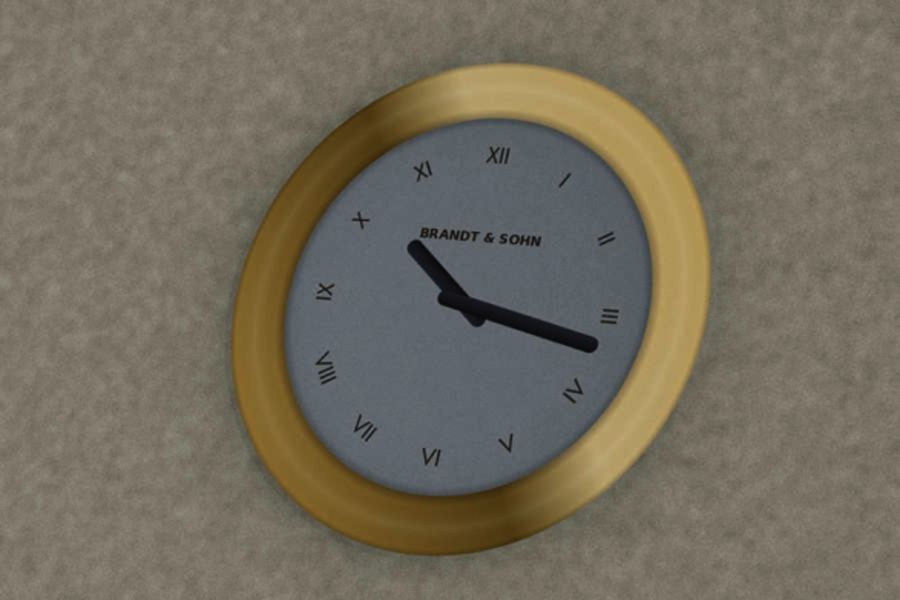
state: 10:17
